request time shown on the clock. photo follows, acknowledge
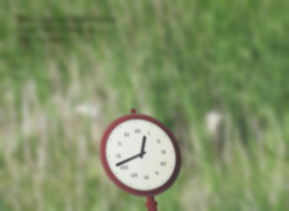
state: 12:42
